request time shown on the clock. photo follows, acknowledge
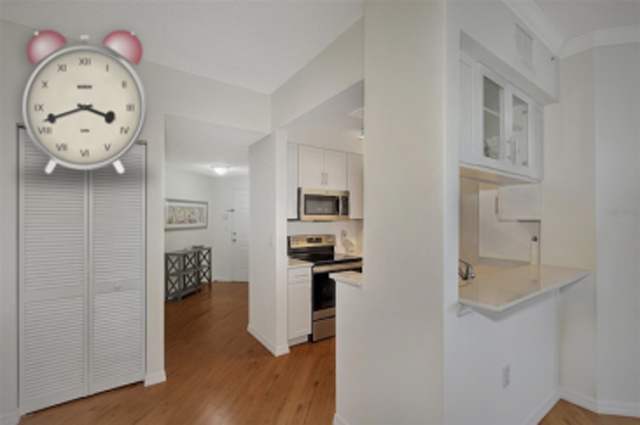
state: 3:42
